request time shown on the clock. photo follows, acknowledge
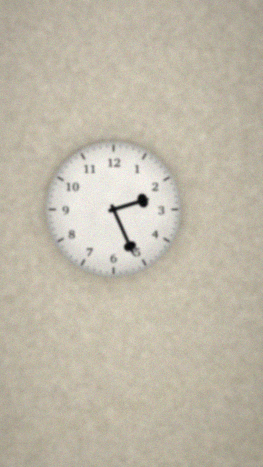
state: 2:26
